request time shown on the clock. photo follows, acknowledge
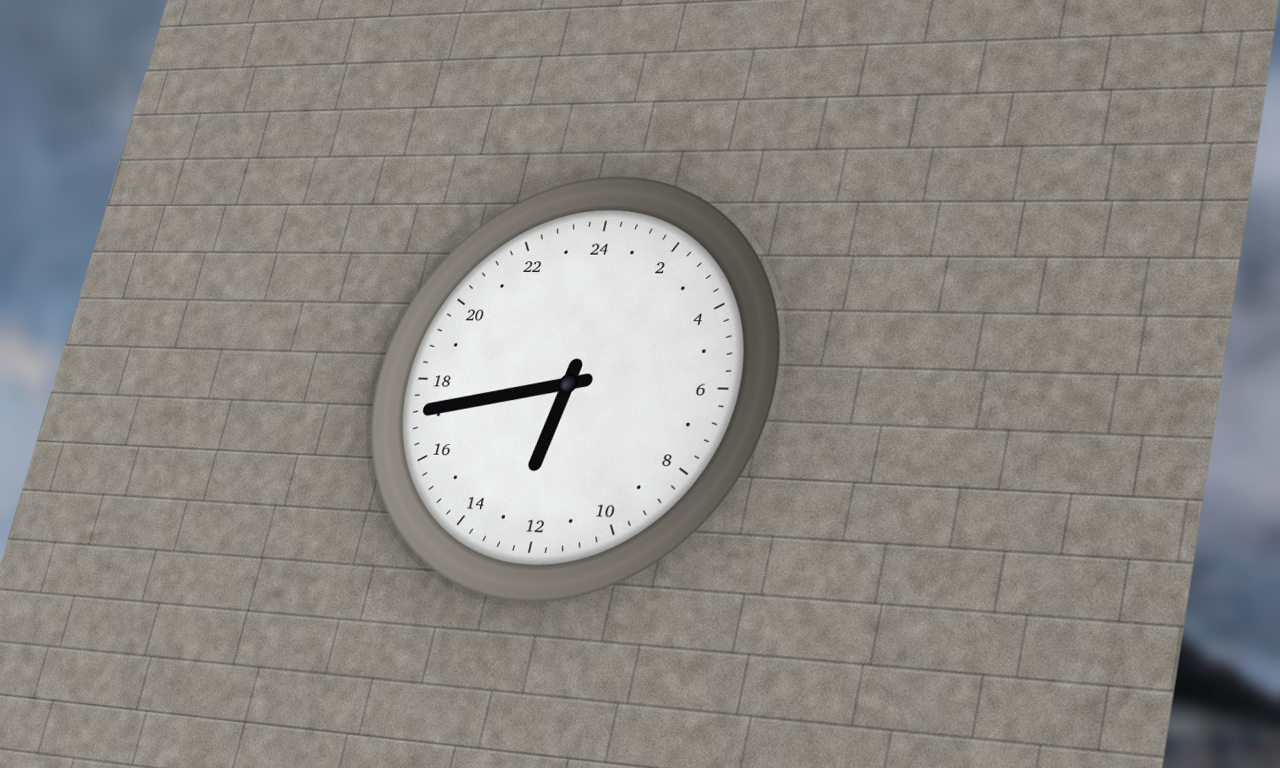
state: 12:43
